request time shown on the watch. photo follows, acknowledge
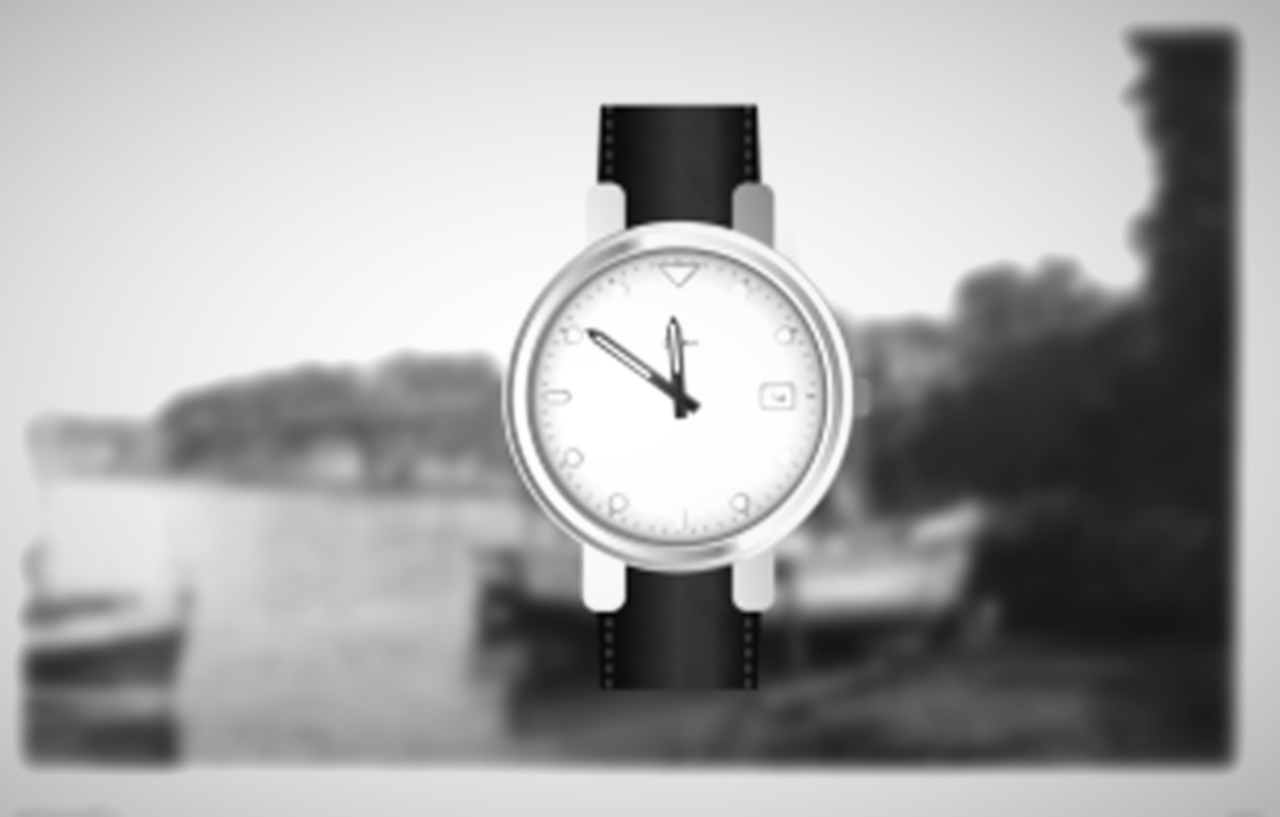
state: 11:51
